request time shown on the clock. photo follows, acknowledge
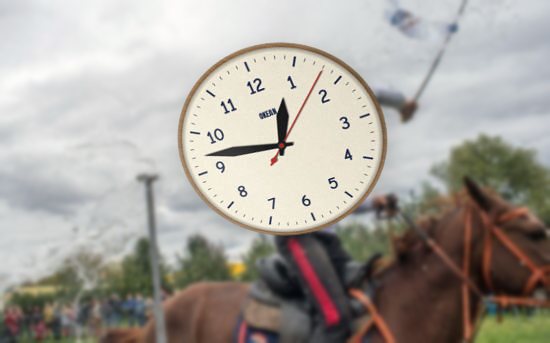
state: 12:47:08
